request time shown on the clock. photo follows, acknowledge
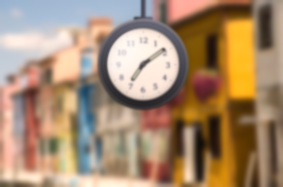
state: 7:09
